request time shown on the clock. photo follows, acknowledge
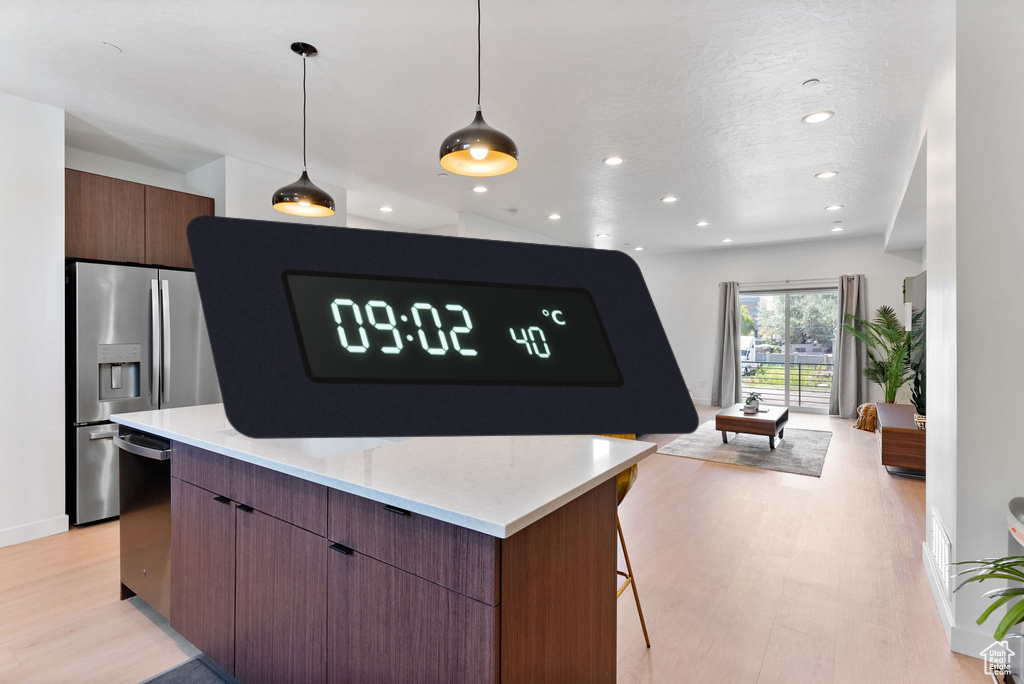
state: 9:02
